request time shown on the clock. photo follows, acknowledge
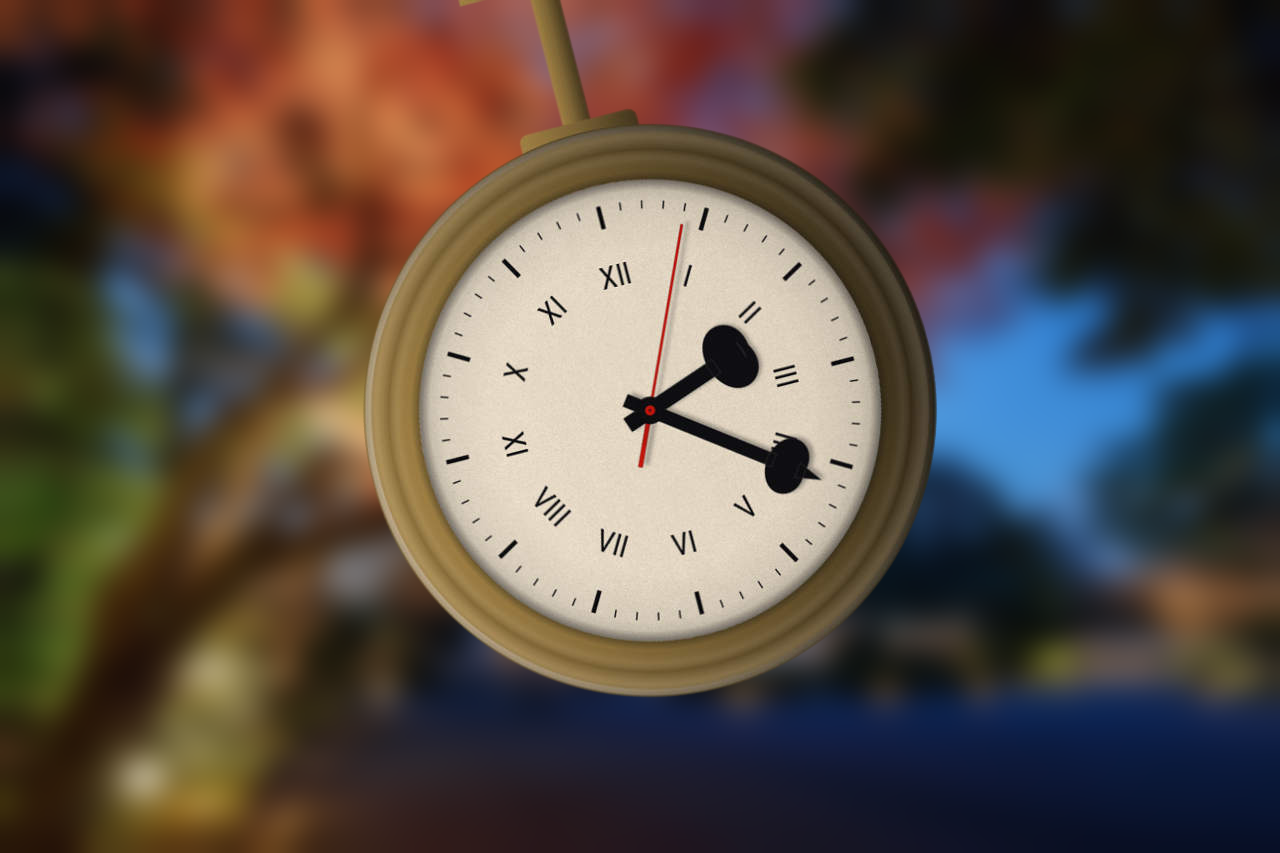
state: 2:21:04
